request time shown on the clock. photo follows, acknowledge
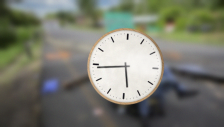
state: 5:44
